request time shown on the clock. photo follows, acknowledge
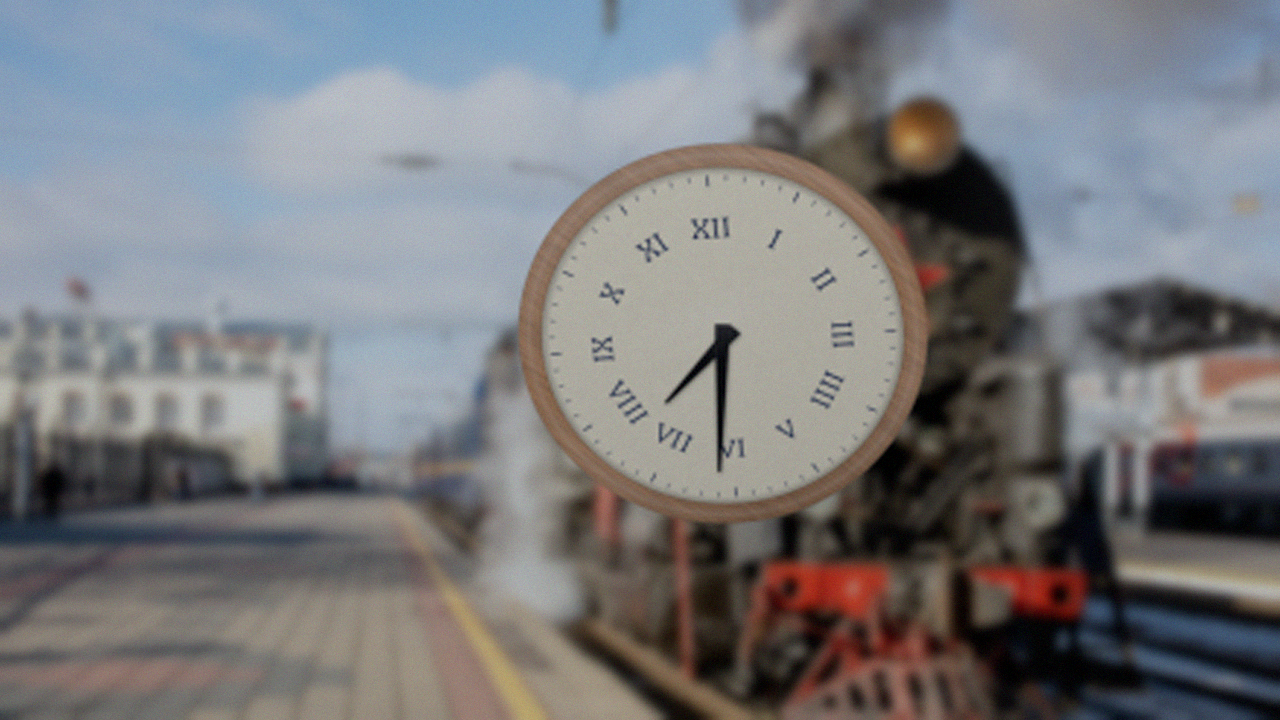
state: 7:31
